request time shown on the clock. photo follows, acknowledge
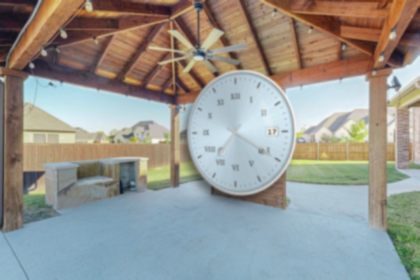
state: 7:20
